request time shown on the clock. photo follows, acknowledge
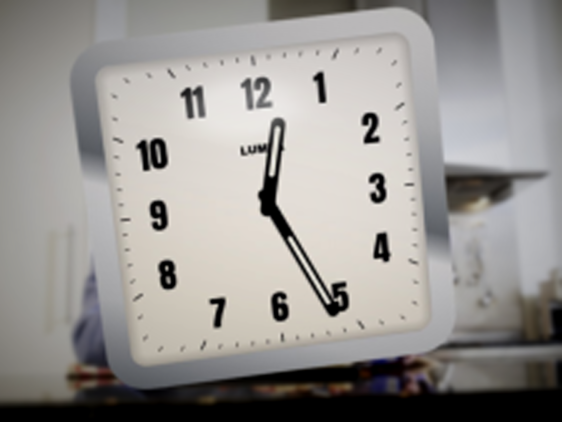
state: 12:26
